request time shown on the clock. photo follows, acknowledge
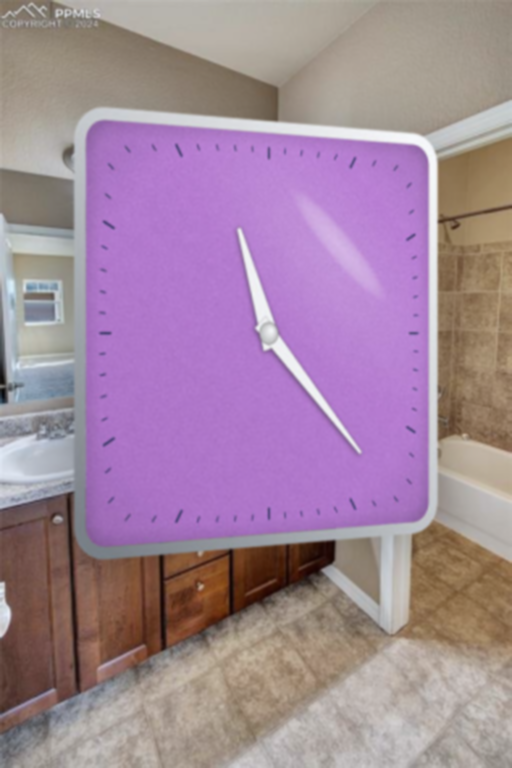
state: 11:23
